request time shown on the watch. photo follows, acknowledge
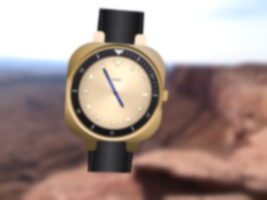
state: 4:55
